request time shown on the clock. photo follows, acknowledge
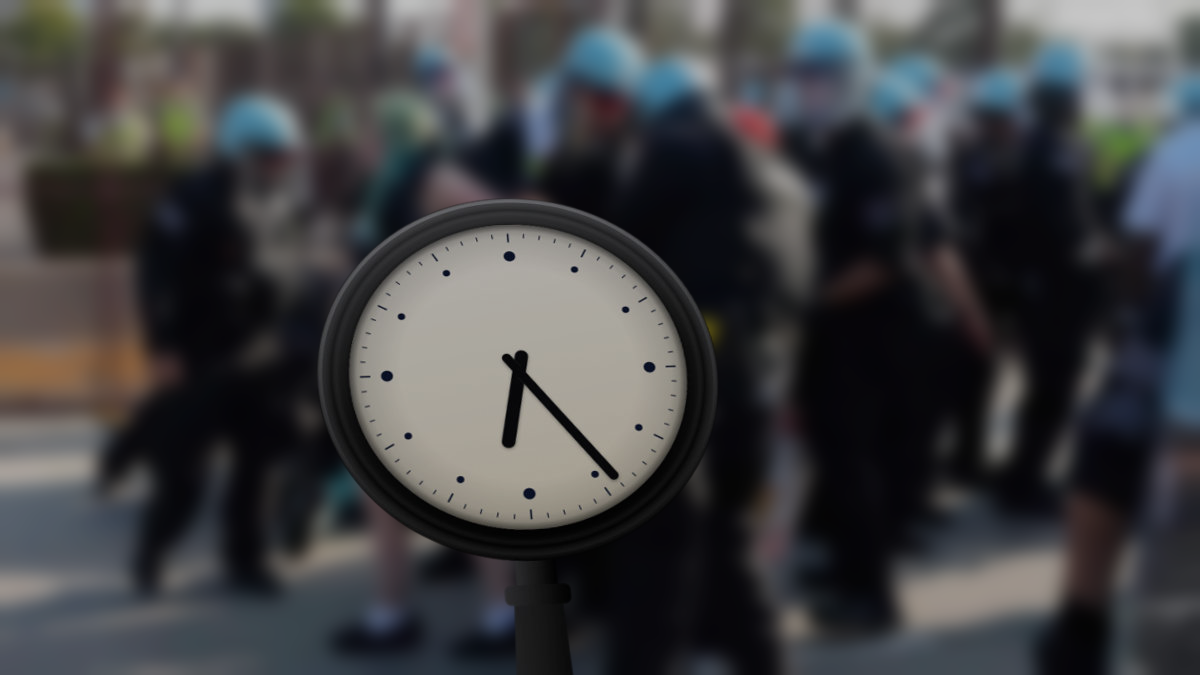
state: 6:24
